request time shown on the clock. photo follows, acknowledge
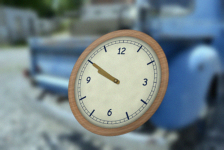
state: 9:50
